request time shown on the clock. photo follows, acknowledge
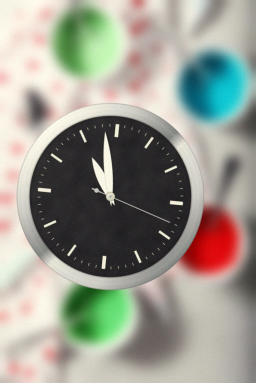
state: 10:58:18
